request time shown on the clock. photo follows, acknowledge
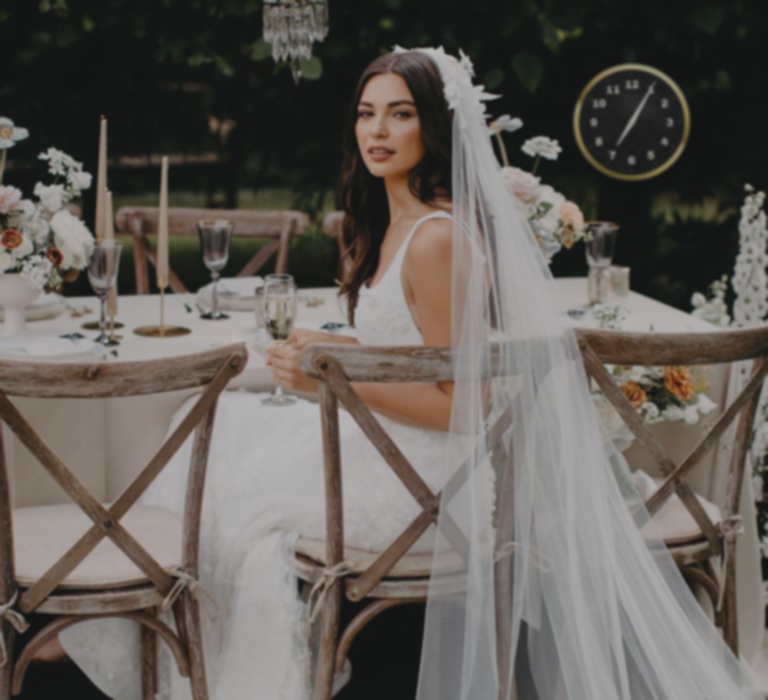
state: 7:05
